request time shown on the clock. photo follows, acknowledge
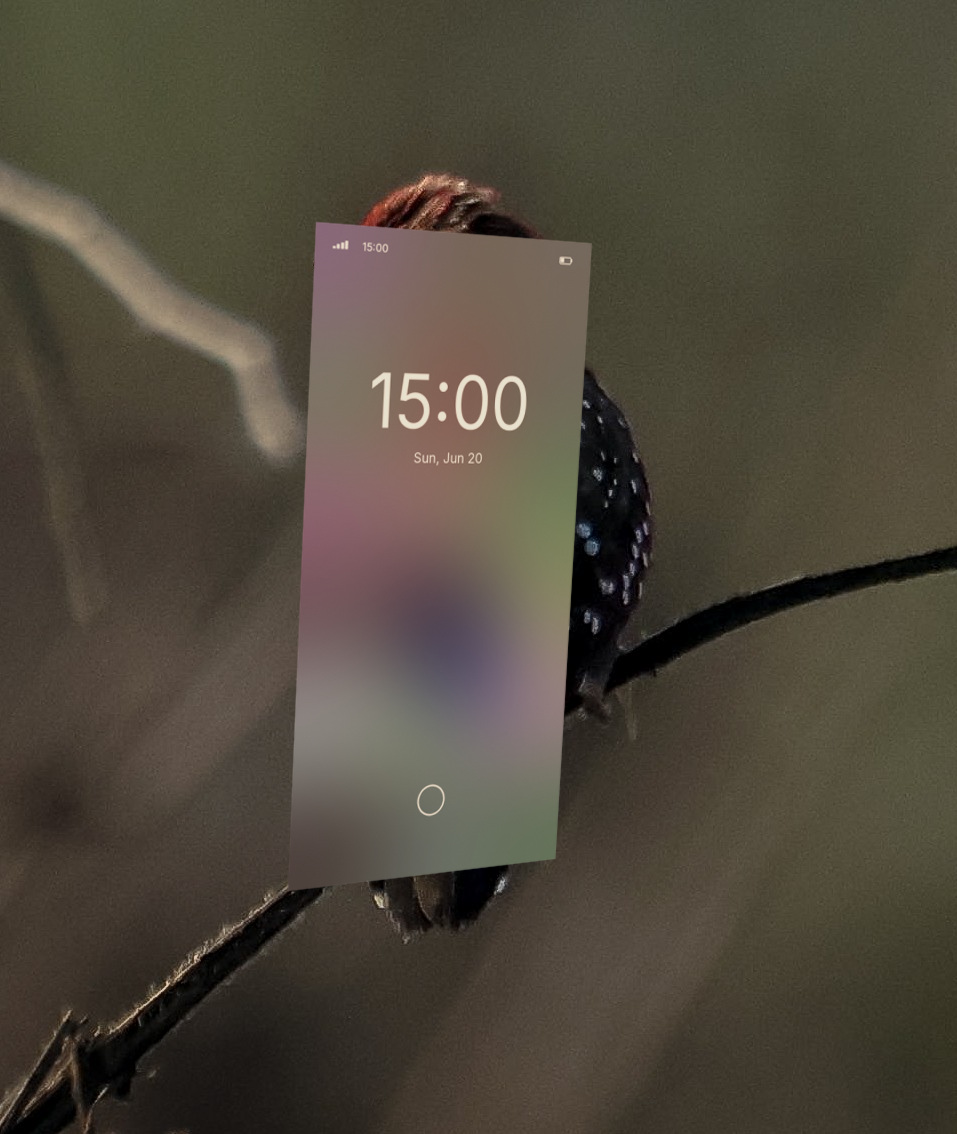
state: 15:00
